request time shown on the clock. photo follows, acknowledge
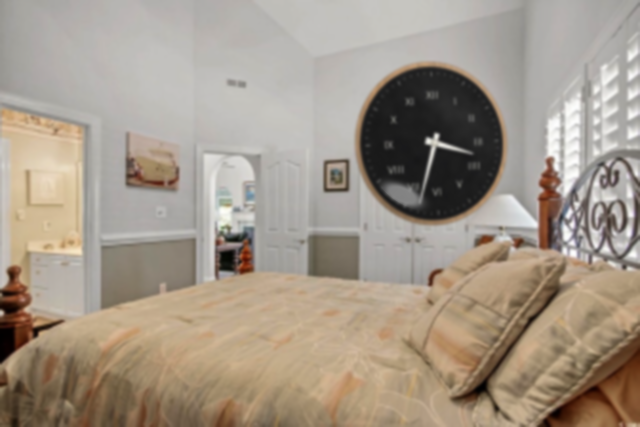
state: 3:33
